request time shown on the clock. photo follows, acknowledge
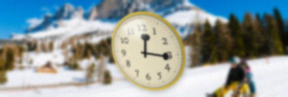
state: 12:16
